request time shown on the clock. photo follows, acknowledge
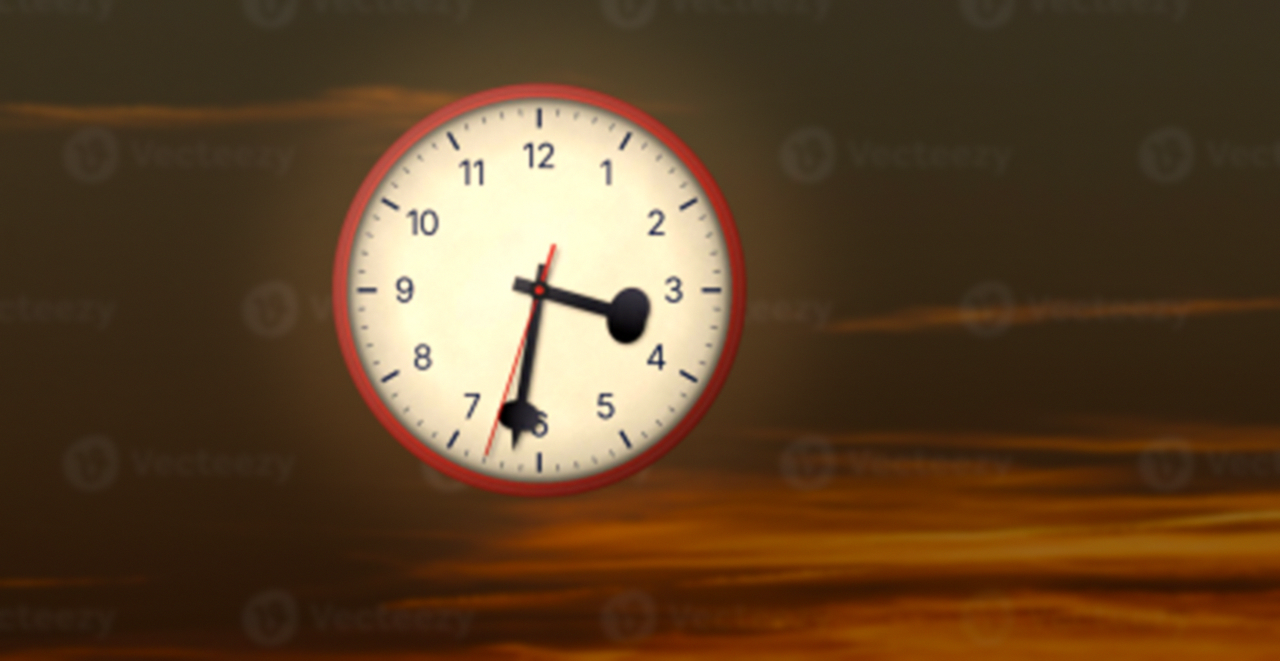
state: 3:31:33
